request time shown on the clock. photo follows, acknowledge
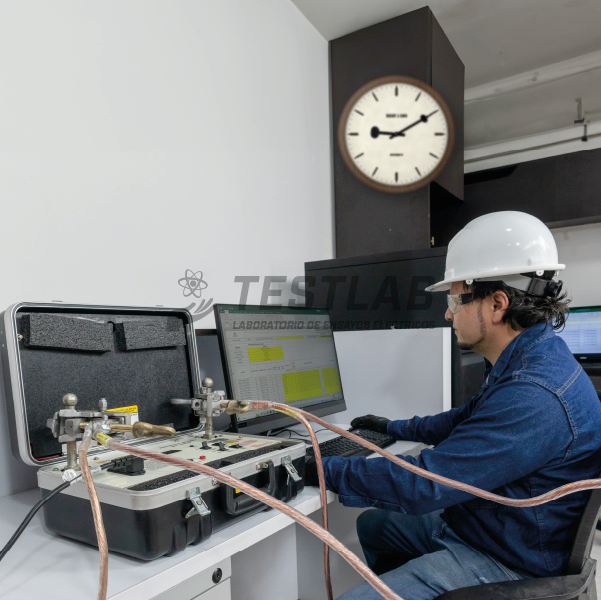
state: 9:10
